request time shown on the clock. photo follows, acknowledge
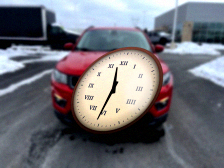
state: 11:31
